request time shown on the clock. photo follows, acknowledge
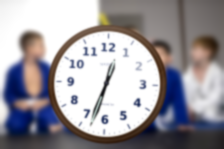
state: 12:33
